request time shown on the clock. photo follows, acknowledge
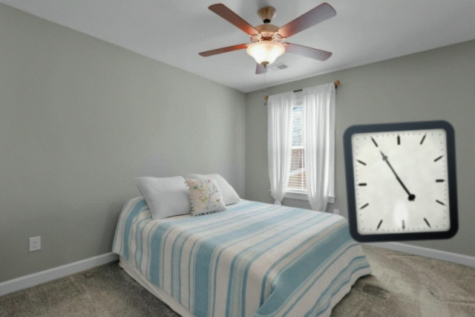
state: 4:55
